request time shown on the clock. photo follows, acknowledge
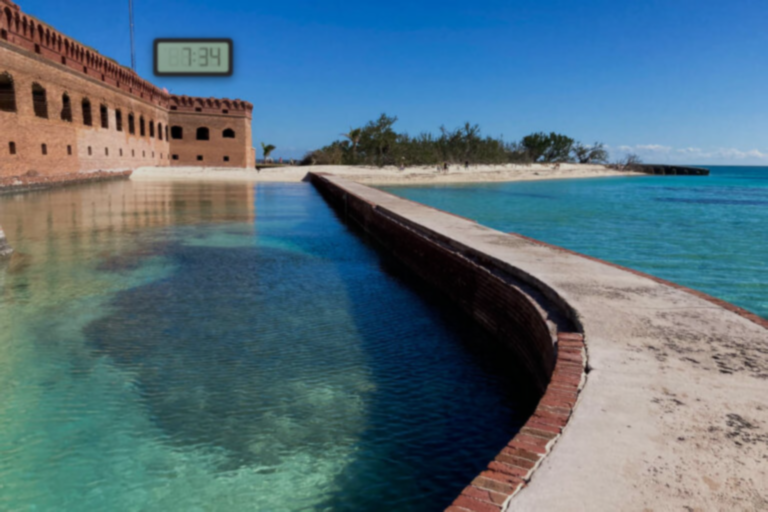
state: 7:34
